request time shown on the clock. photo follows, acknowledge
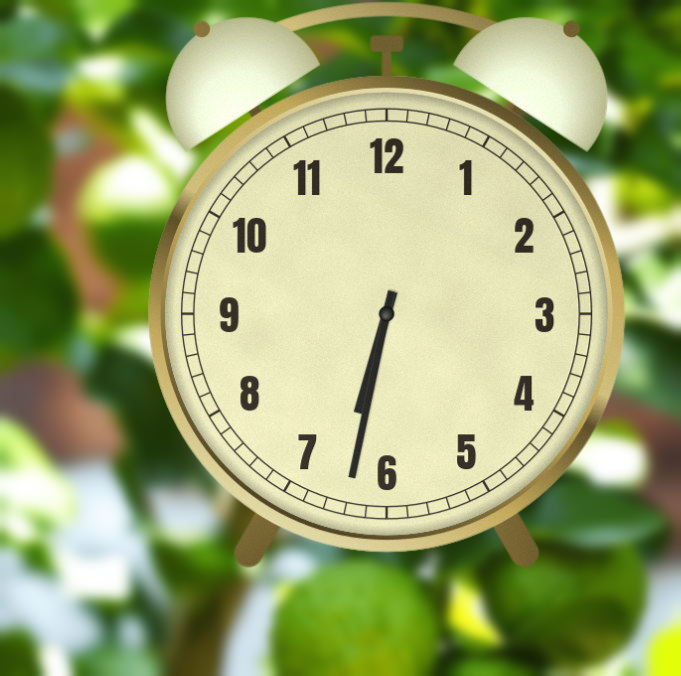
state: 6:32
